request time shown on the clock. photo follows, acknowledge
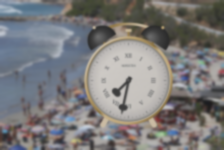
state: 7:32
